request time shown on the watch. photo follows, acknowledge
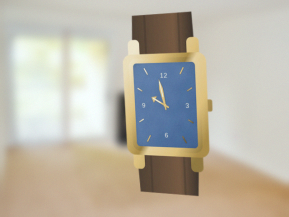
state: 9:58
